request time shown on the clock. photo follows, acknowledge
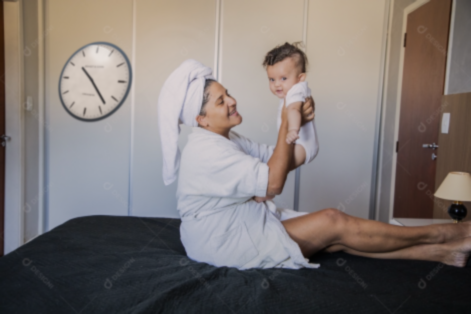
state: 10:23
